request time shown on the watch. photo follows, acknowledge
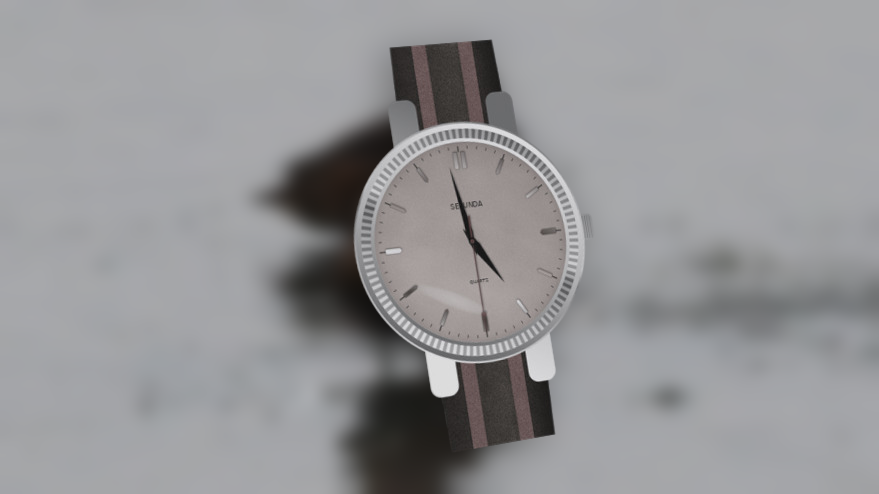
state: 4:58:30
